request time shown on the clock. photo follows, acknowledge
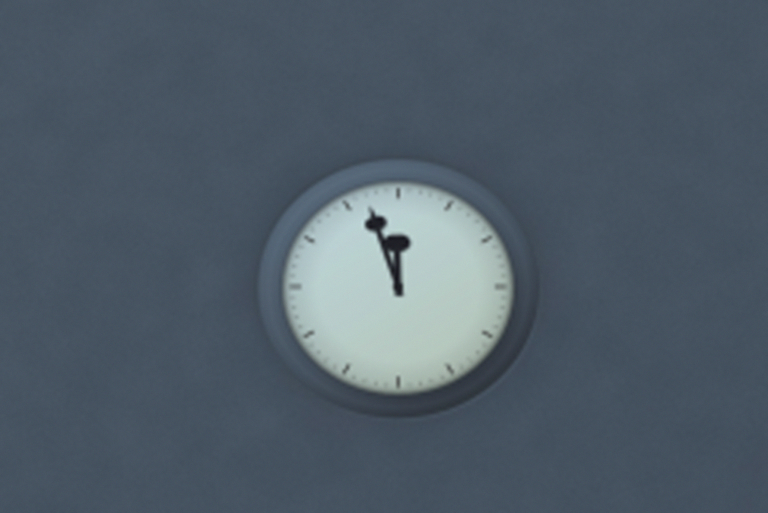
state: 11:57
